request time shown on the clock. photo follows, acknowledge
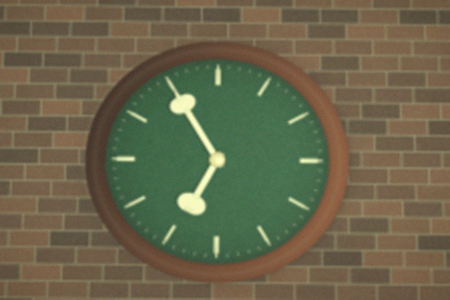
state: 6:55
